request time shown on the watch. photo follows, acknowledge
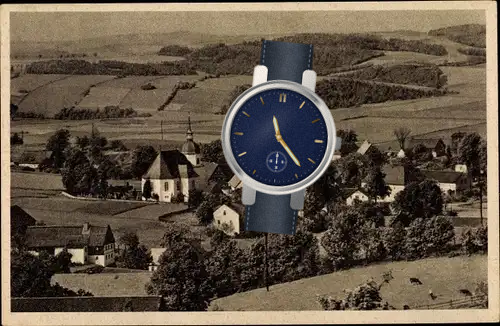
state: 11:23
